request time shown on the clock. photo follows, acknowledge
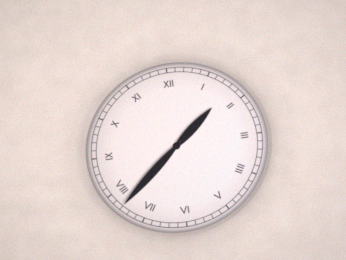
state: 1:38
